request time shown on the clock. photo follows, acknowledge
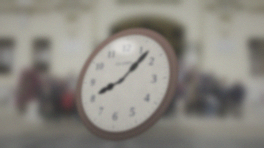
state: 8:07
